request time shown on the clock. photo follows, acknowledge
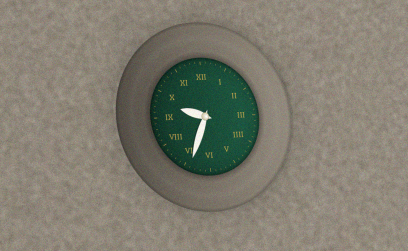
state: 9:34
